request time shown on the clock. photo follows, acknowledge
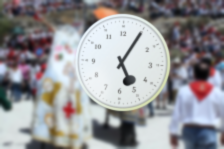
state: 5:05
